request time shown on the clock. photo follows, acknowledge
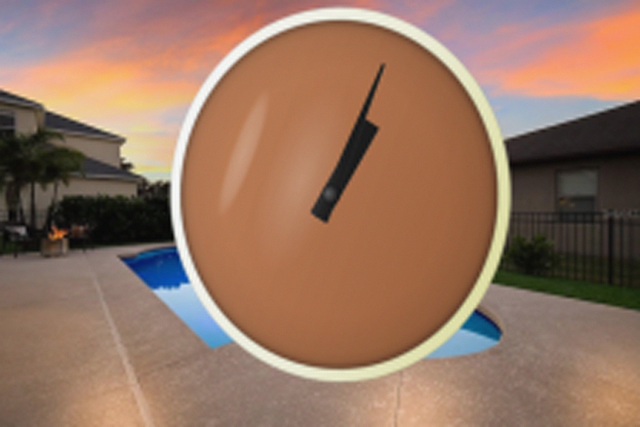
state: 1:04
